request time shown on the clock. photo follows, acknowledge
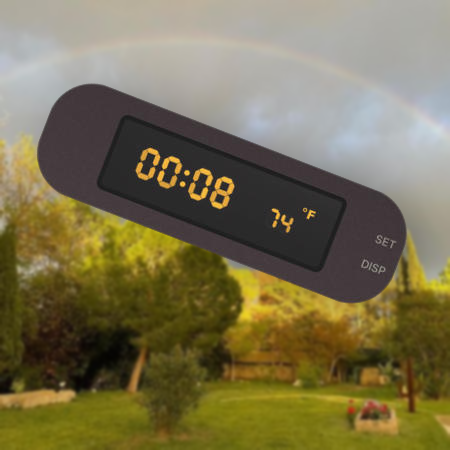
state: 0:08
